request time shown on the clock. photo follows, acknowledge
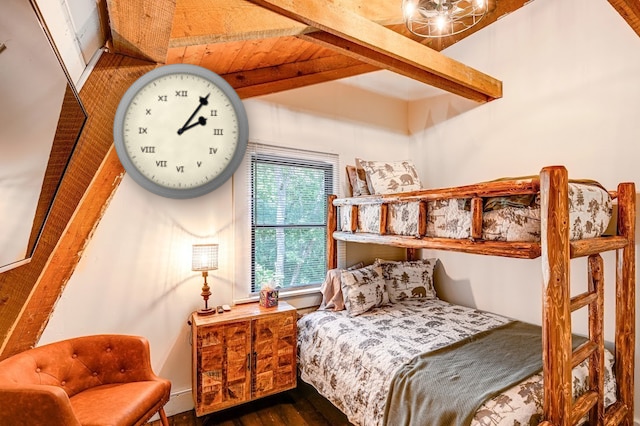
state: 2:06
